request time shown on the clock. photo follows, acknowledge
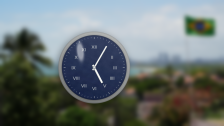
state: 5:05
